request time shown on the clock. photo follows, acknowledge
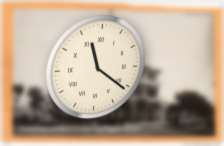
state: 11:21
